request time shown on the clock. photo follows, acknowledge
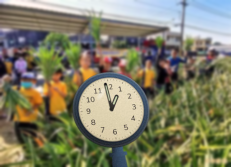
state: 12:59
